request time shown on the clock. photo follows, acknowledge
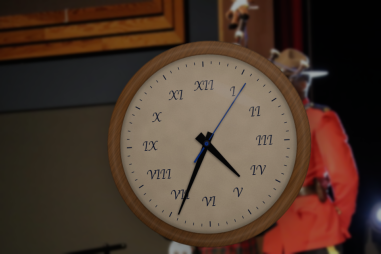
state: 4:34:06
